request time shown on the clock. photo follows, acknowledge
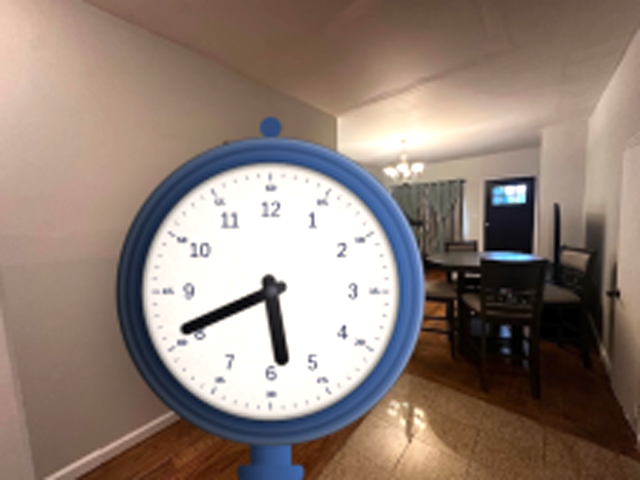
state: 5:41
